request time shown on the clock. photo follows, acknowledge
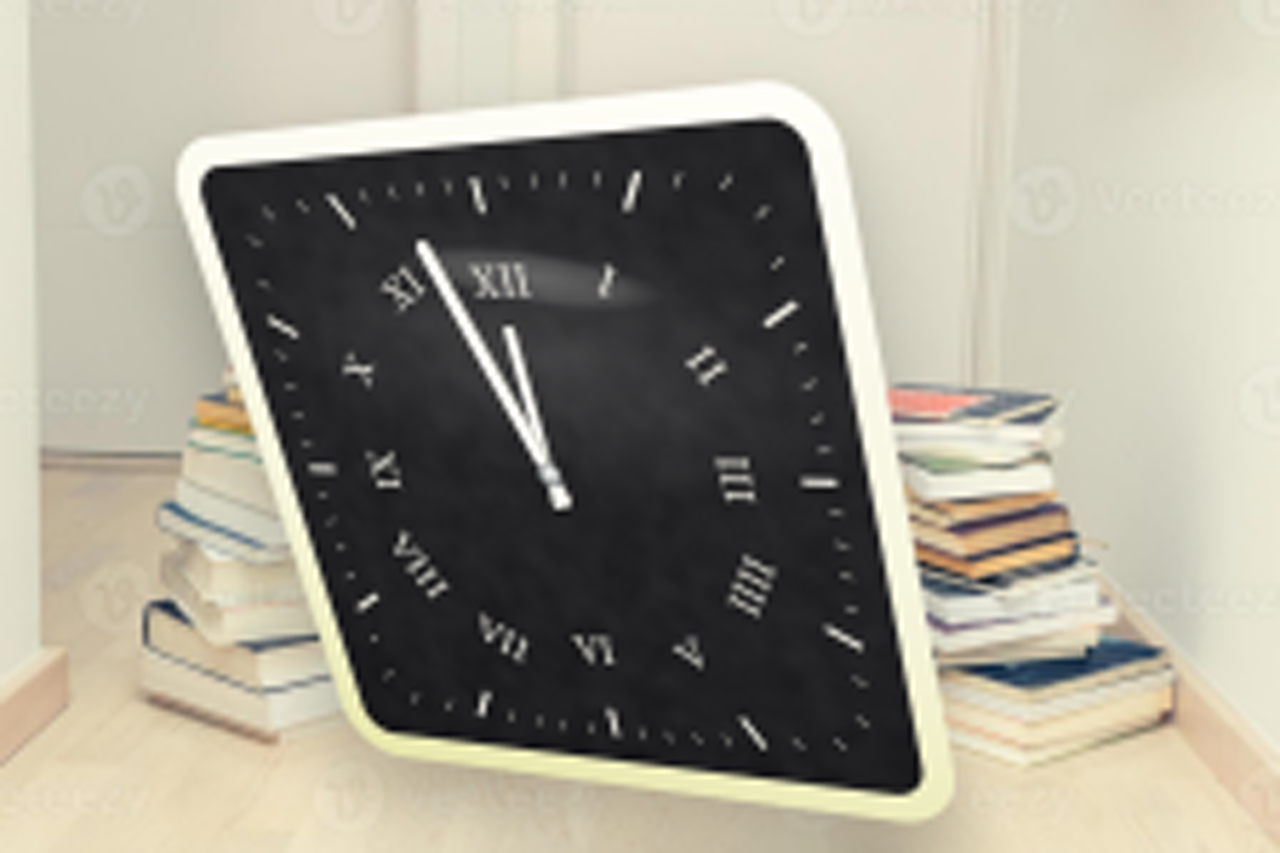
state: 11:57
